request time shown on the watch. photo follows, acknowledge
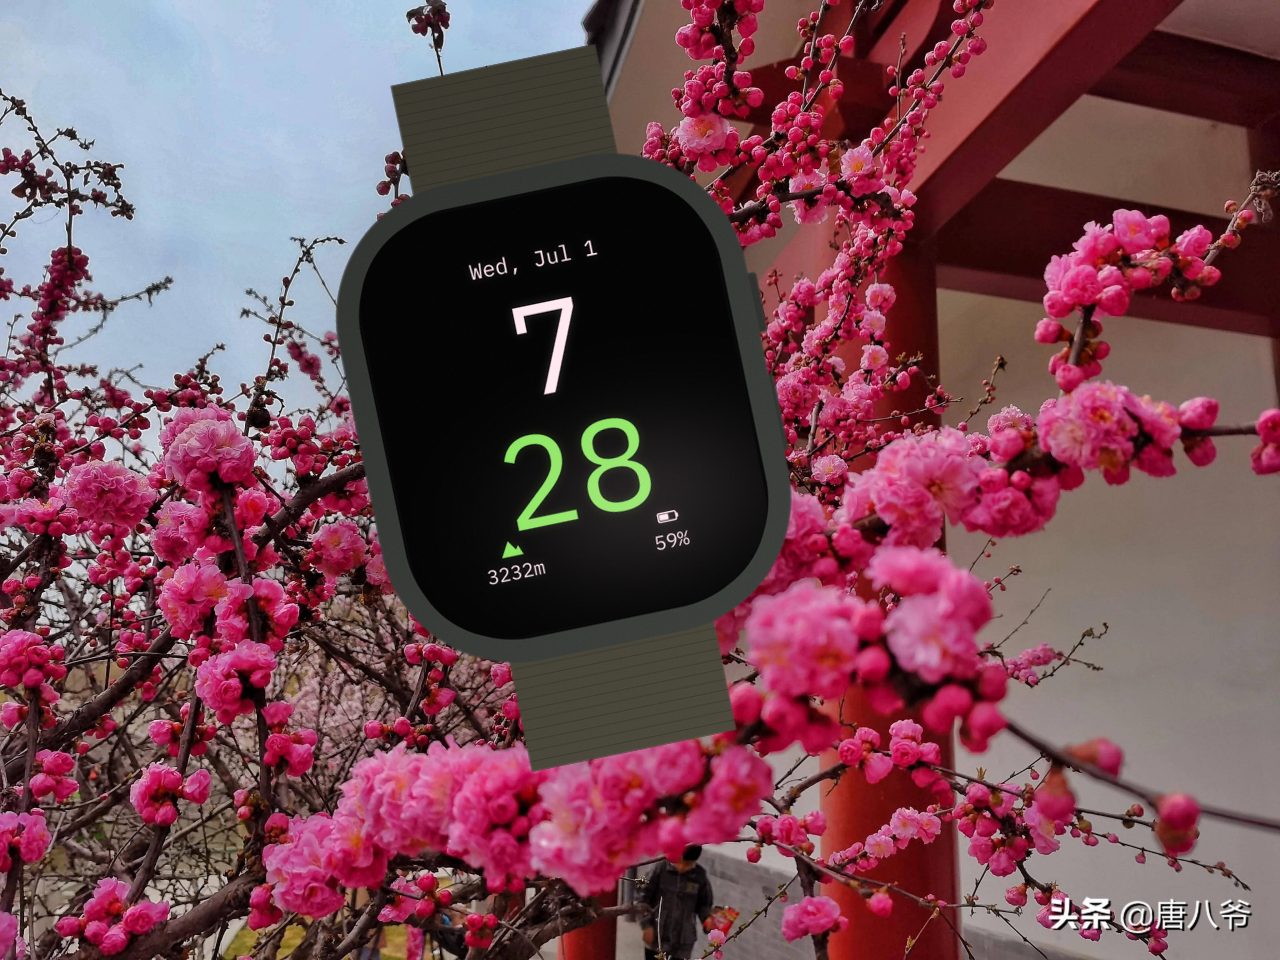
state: 7:28
